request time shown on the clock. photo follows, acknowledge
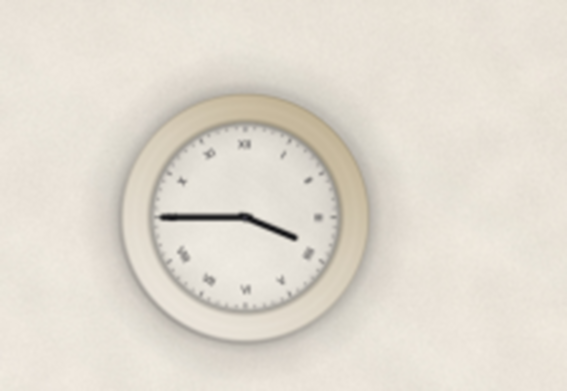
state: 3:45
